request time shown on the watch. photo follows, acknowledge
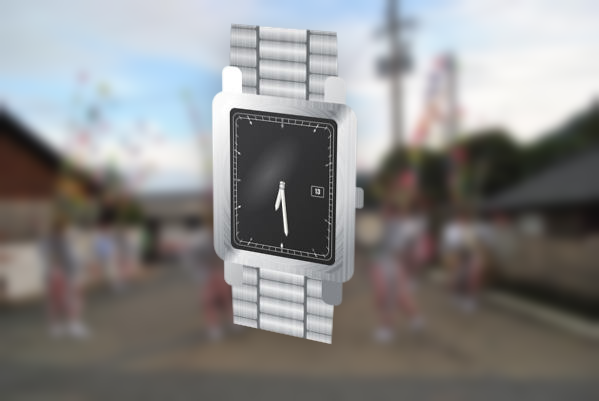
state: 6:29
